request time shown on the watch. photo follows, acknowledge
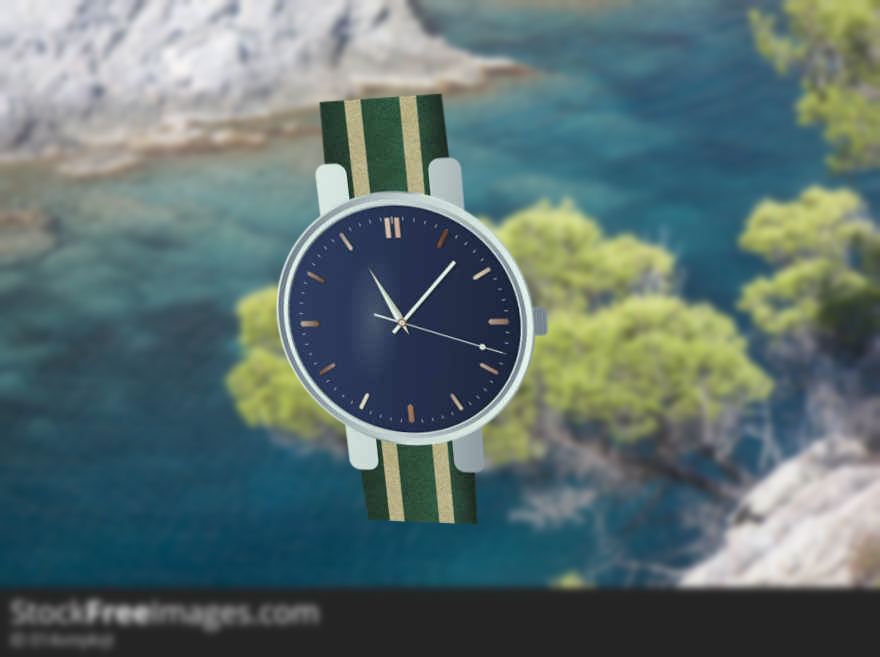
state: 11:07:18
